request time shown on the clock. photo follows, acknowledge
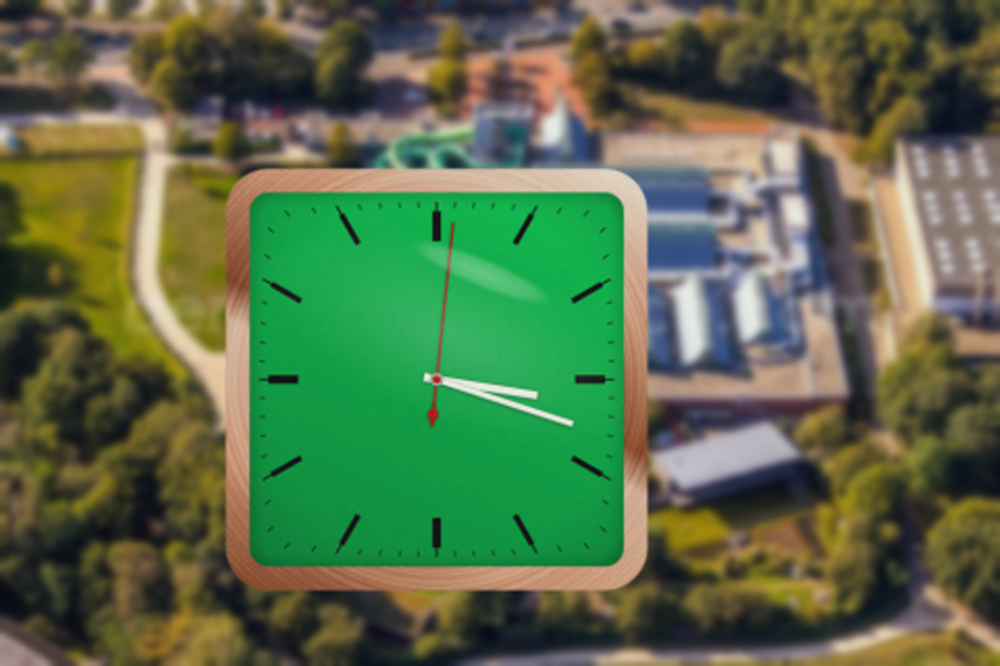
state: 3:18:01
